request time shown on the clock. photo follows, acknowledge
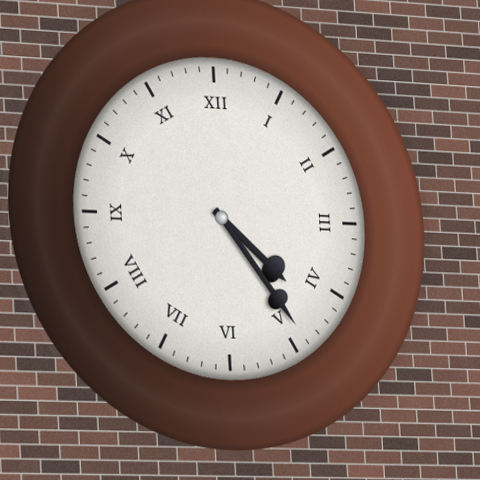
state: 4:24
